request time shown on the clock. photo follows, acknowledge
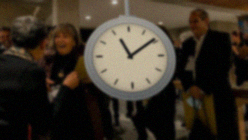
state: 11:09
